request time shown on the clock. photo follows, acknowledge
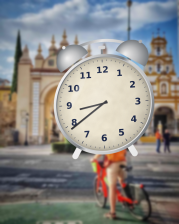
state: 8:39
